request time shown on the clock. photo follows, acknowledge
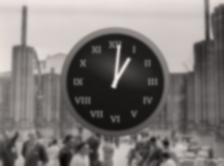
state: 1:01
